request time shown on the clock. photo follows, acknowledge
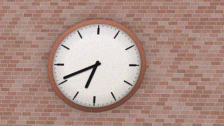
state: 6:41
